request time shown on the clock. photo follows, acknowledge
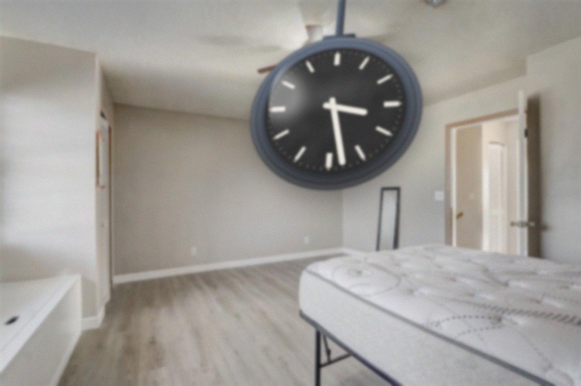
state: 3:28
